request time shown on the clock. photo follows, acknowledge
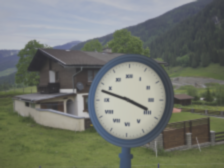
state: 3:48
